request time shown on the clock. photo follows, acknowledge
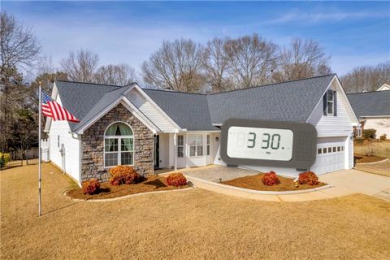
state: 3:30
